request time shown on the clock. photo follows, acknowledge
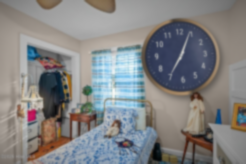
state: 7:04
